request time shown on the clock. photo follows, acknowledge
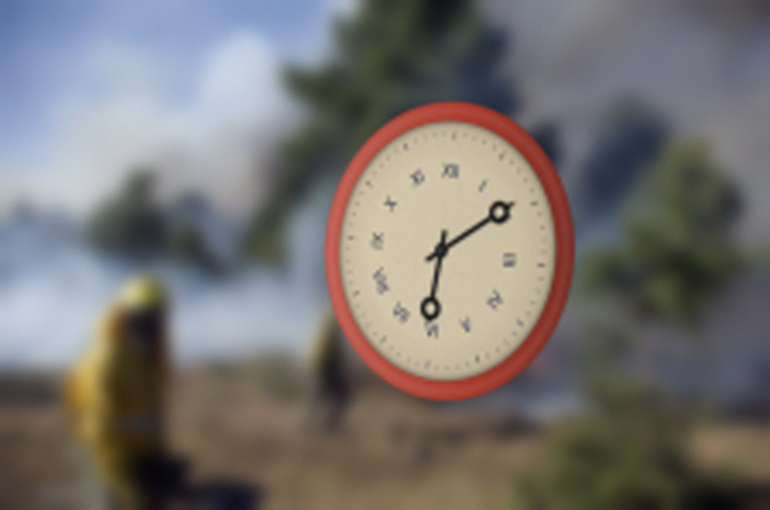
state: 6:09
